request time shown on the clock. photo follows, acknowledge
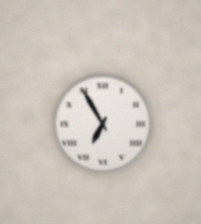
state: 6:55
